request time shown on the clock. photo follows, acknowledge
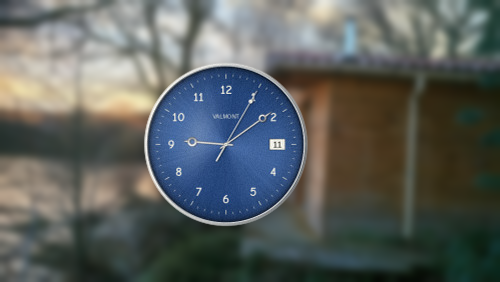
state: 9:09:05
